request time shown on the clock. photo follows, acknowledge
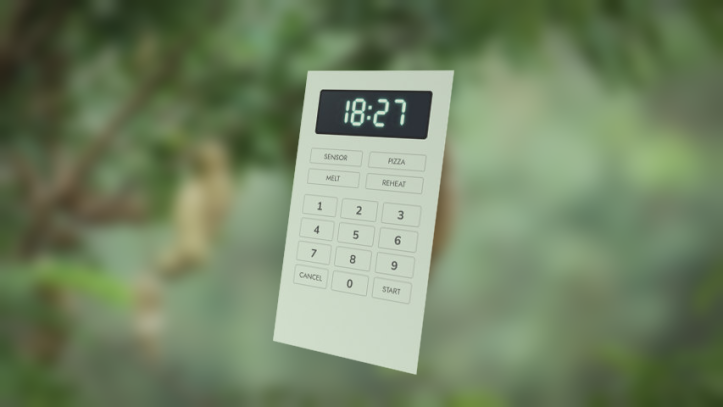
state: 18:27
